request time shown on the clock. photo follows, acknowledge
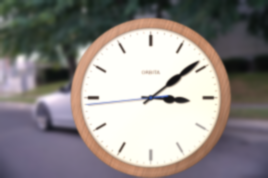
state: 3:08:44
